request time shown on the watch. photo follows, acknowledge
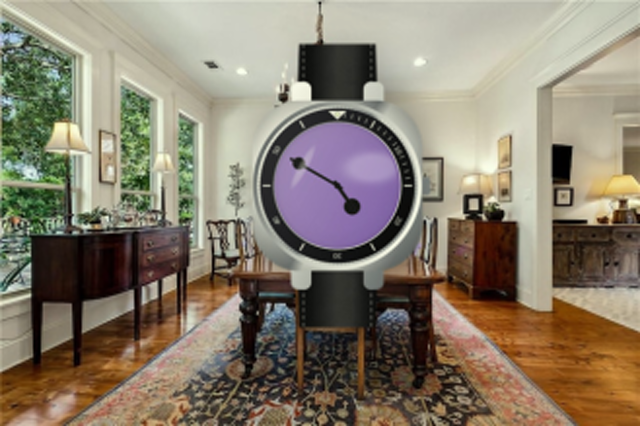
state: 4:50
